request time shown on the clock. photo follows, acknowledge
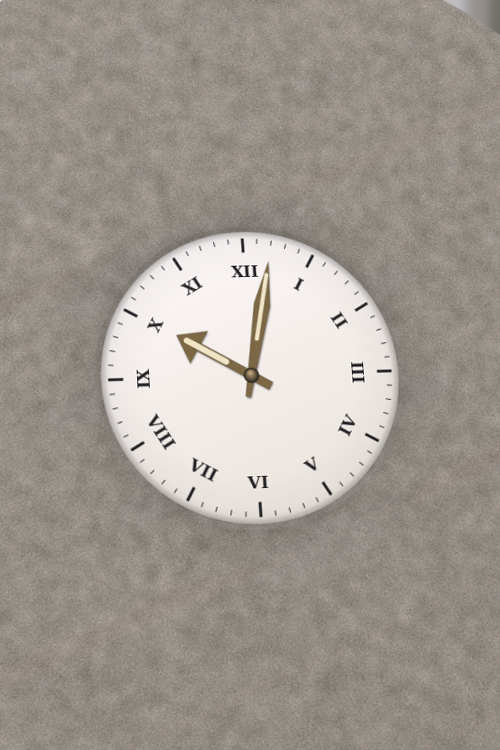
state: 10:02
